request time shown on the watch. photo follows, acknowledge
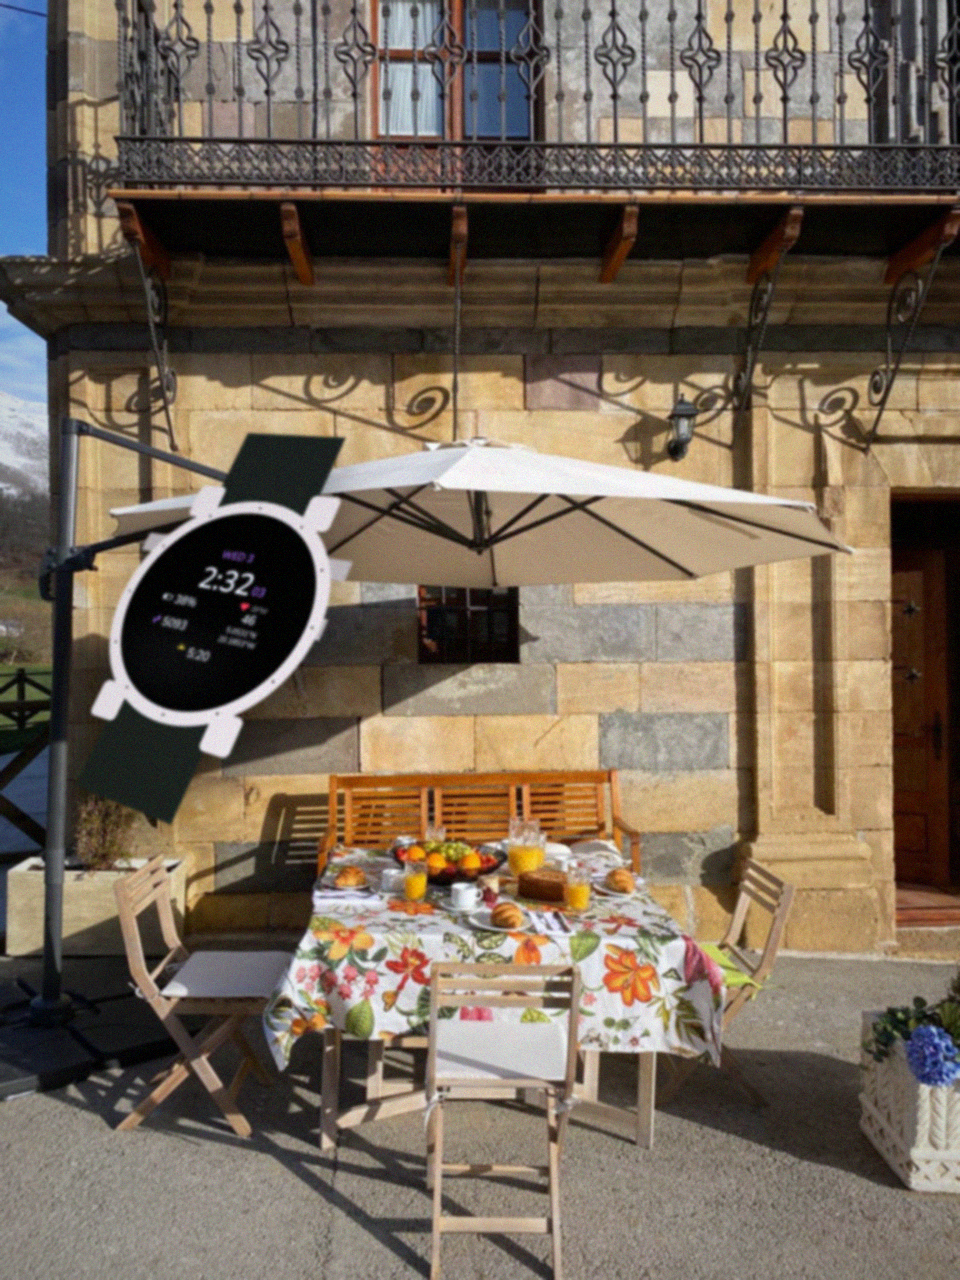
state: 2:32
